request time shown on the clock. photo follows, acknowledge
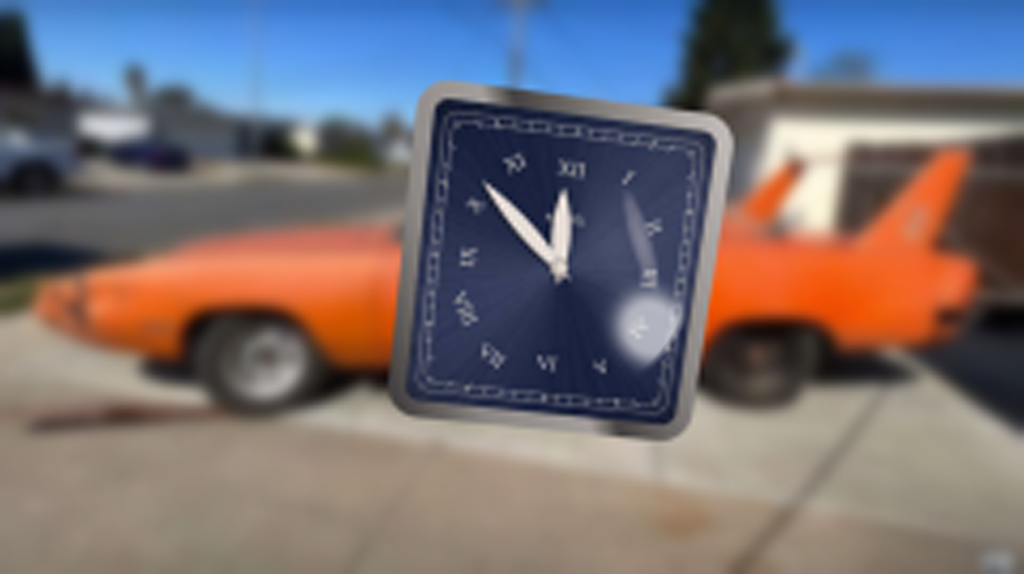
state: 11:52
